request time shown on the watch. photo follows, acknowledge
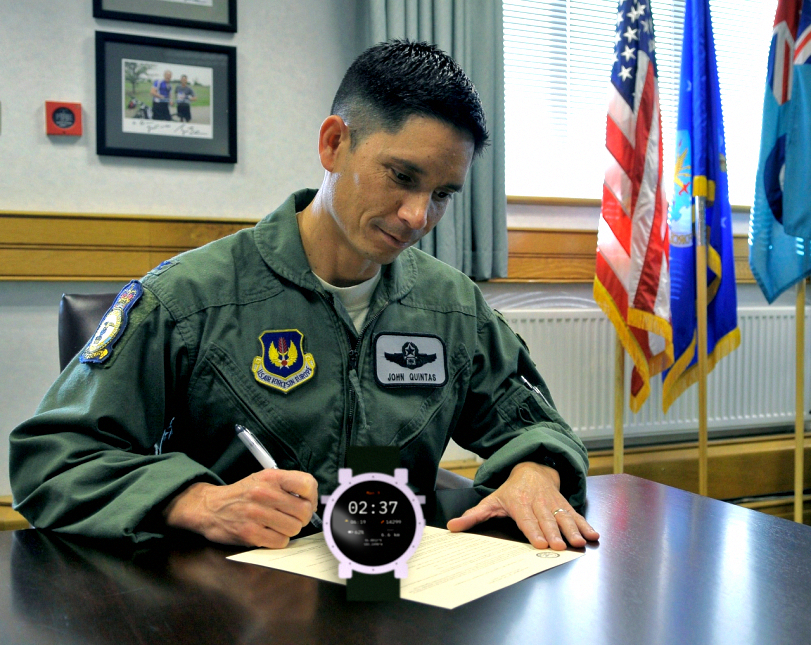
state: 2:37
